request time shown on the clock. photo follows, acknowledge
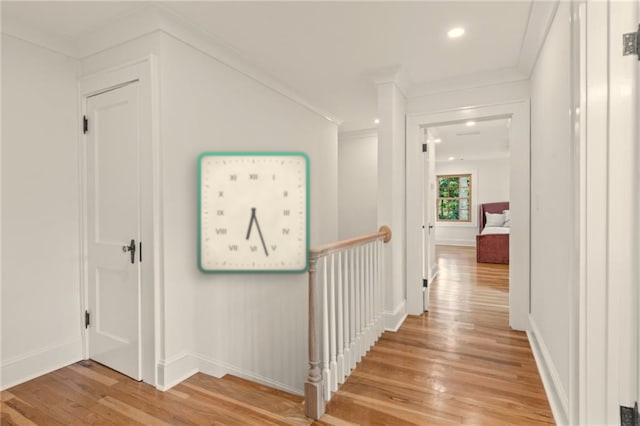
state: 6:27
